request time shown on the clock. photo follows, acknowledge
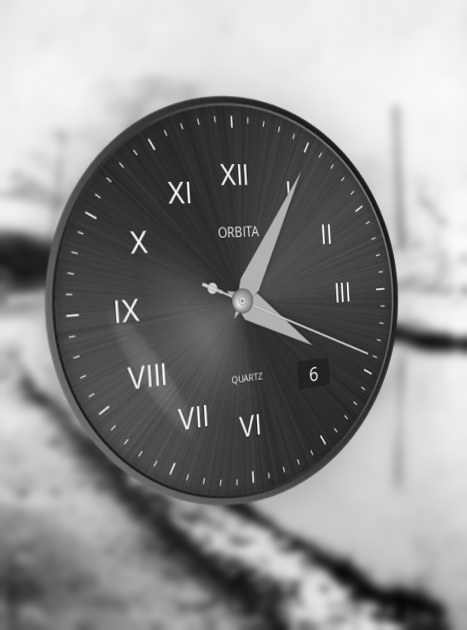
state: 4:05:19
